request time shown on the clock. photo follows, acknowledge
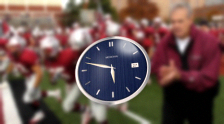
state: 5:48
